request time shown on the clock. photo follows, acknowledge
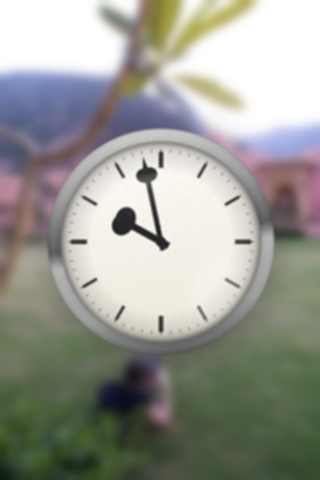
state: 9:58
